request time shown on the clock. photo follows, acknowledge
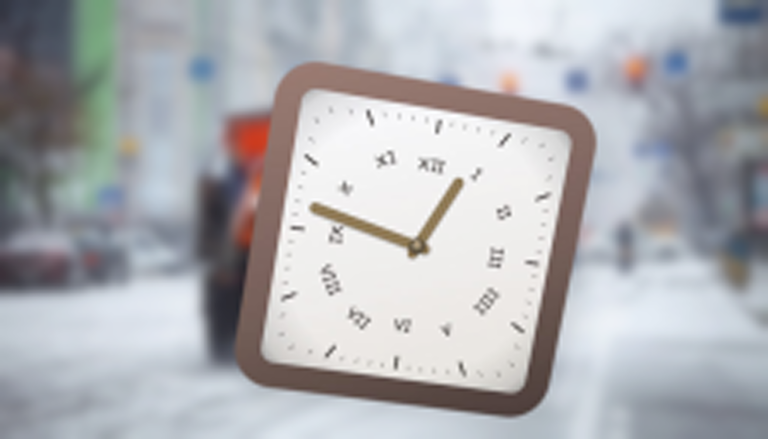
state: 12:47
